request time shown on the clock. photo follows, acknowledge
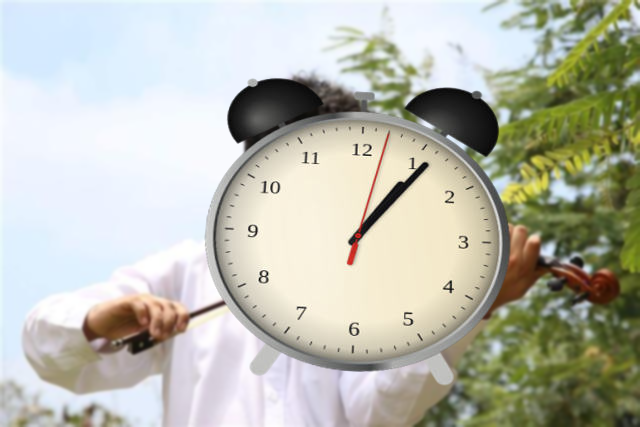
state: 1:06:02
